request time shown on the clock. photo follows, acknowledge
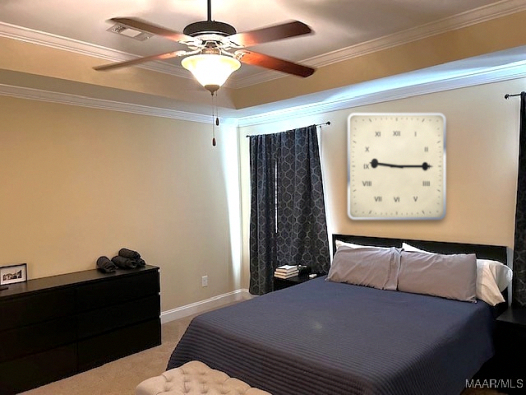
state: 9:15
